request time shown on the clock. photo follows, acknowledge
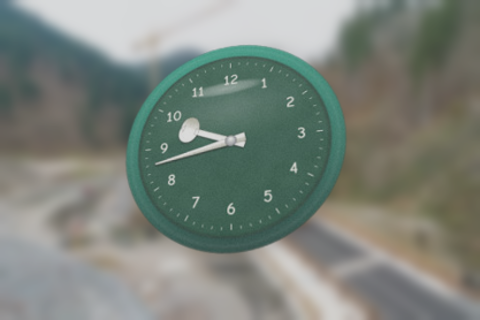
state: 9:43
